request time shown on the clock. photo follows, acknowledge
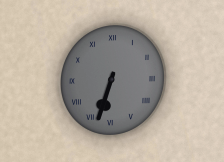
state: 6:33
